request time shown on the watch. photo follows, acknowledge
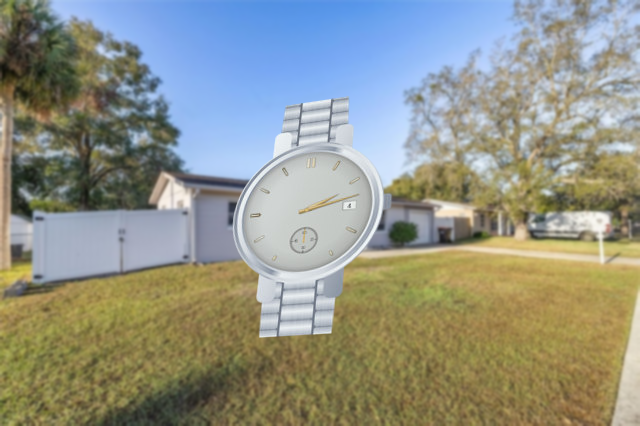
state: 2:13
